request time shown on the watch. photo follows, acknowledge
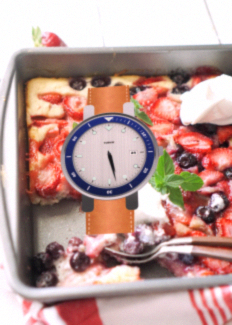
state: 5:28
